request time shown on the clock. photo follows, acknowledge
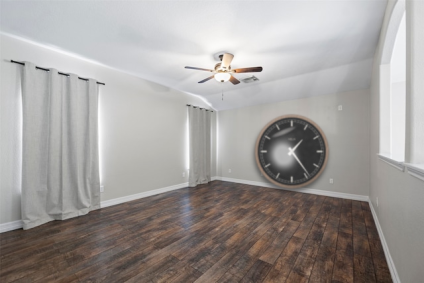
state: 1:24
